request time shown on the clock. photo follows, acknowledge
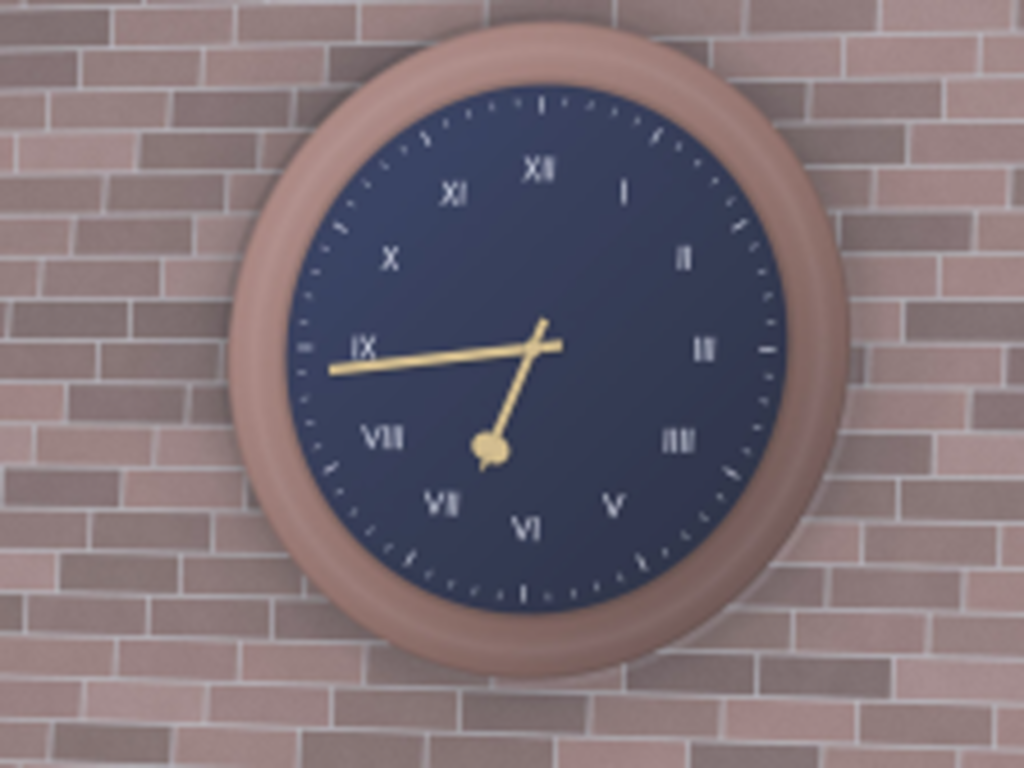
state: 6:44
